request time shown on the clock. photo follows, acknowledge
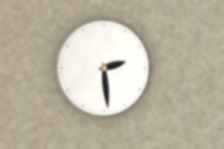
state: 2:29
